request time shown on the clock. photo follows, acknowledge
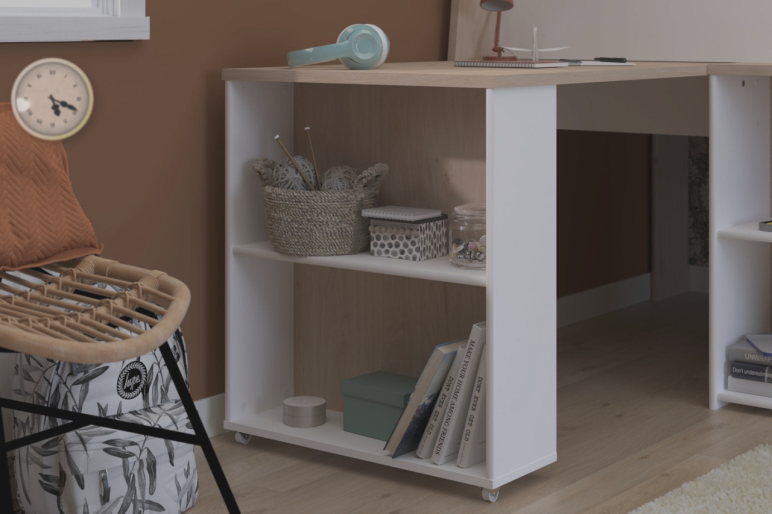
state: 5:19
